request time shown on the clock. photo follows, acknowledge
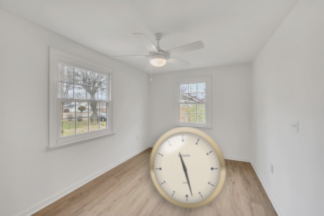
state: 11:28
